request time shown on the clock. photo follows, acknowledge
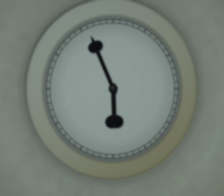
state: 5:56
